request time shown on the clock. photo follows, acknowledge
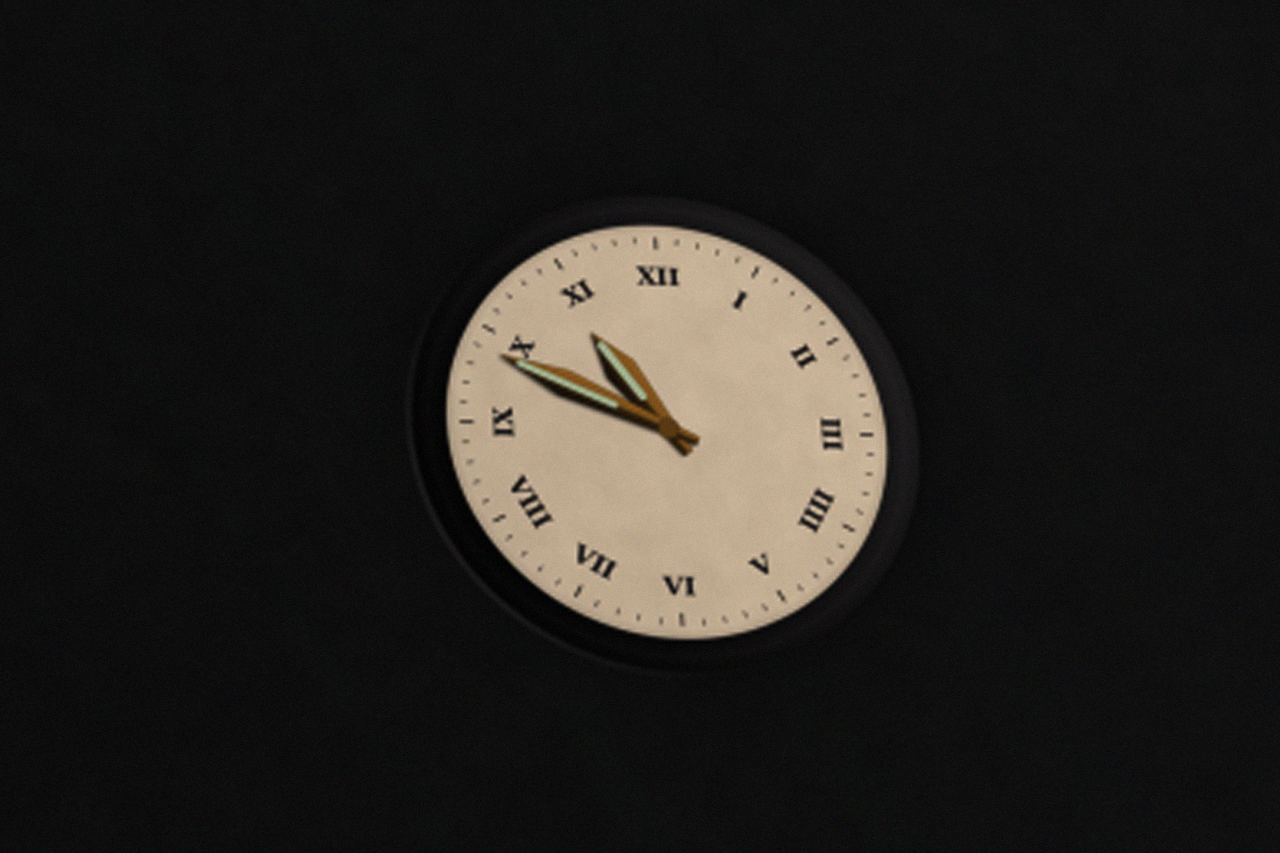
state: 10:49
